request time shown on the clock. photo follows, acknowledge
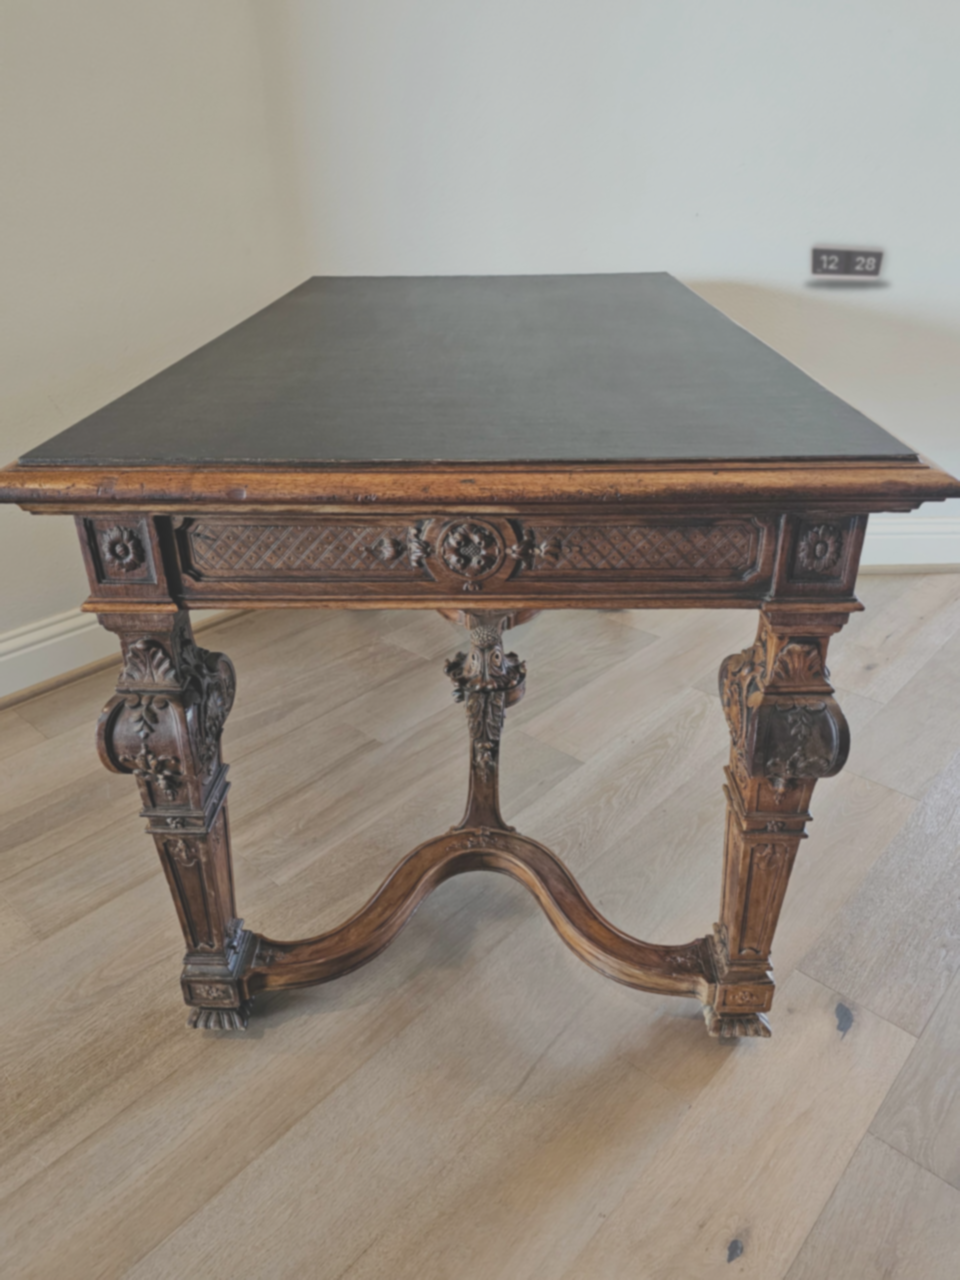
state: 12:28
